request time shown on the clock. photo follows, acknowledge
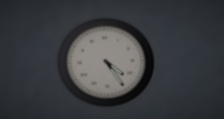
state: 4:25
